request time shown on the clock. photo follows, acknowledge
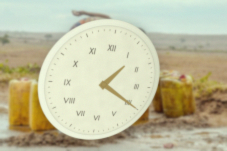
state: 1:20
